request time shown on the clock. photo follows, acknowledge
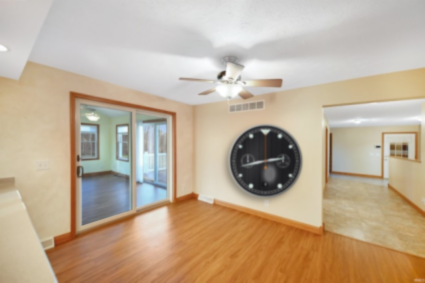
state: 2:43
